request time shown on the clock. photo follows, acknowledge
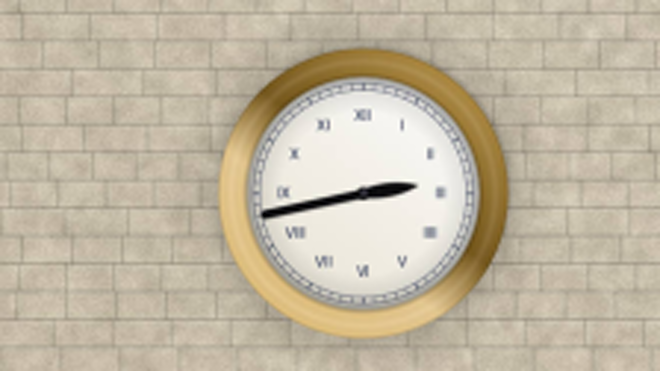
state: 2:43
